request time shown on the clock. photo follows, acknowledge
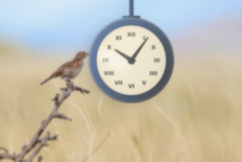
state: 10:06
